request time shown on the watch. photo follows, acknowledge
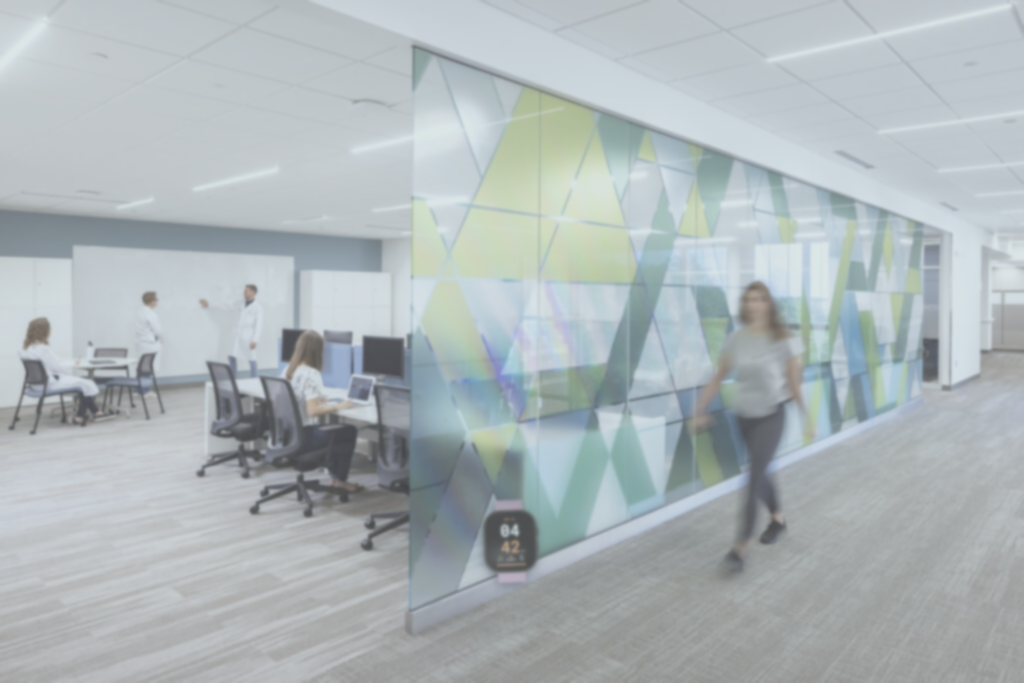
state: 4:42
